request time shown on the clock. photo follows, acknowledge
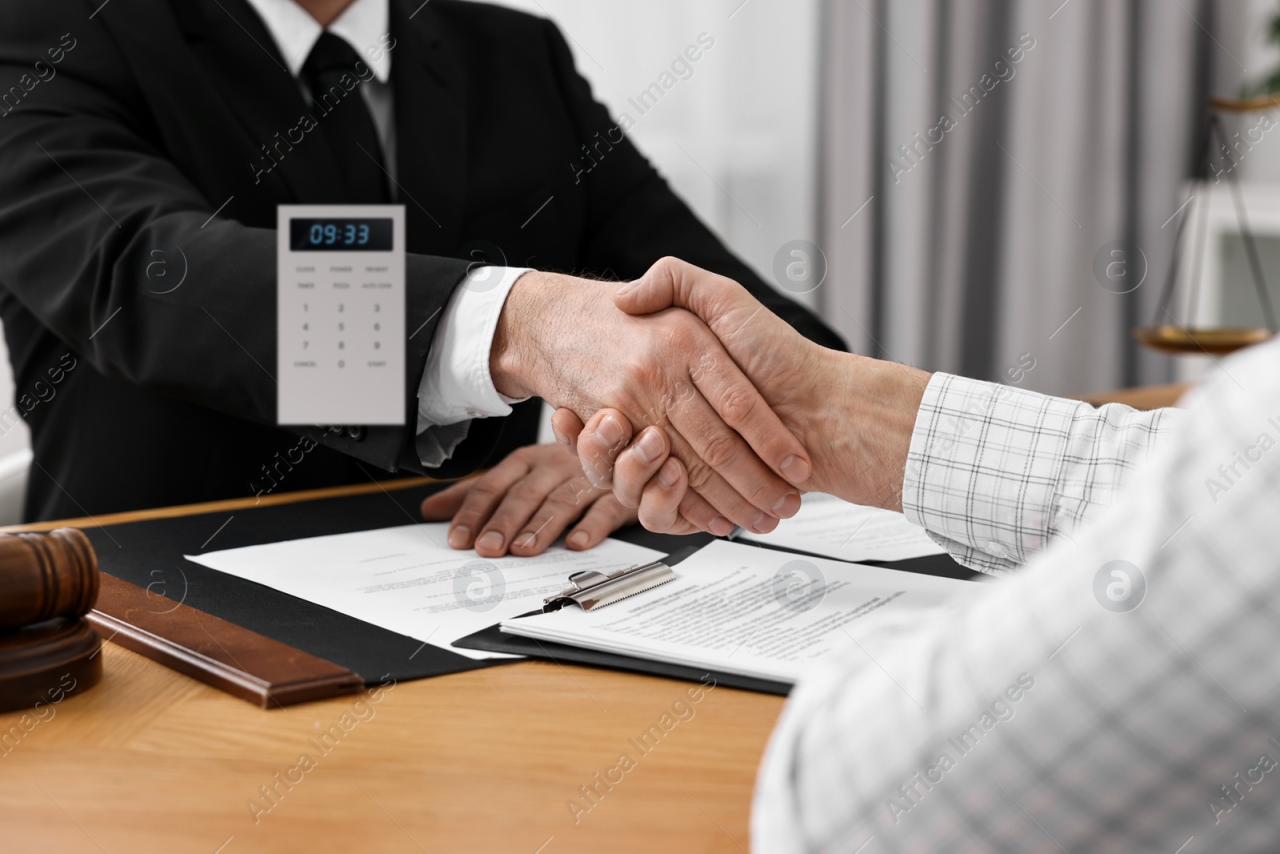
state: 9:33
